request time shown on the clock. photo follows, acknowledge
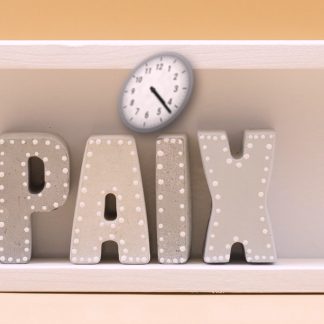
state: 4:22
